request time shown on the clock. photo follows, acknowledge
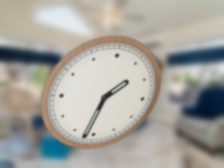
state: 1:32
